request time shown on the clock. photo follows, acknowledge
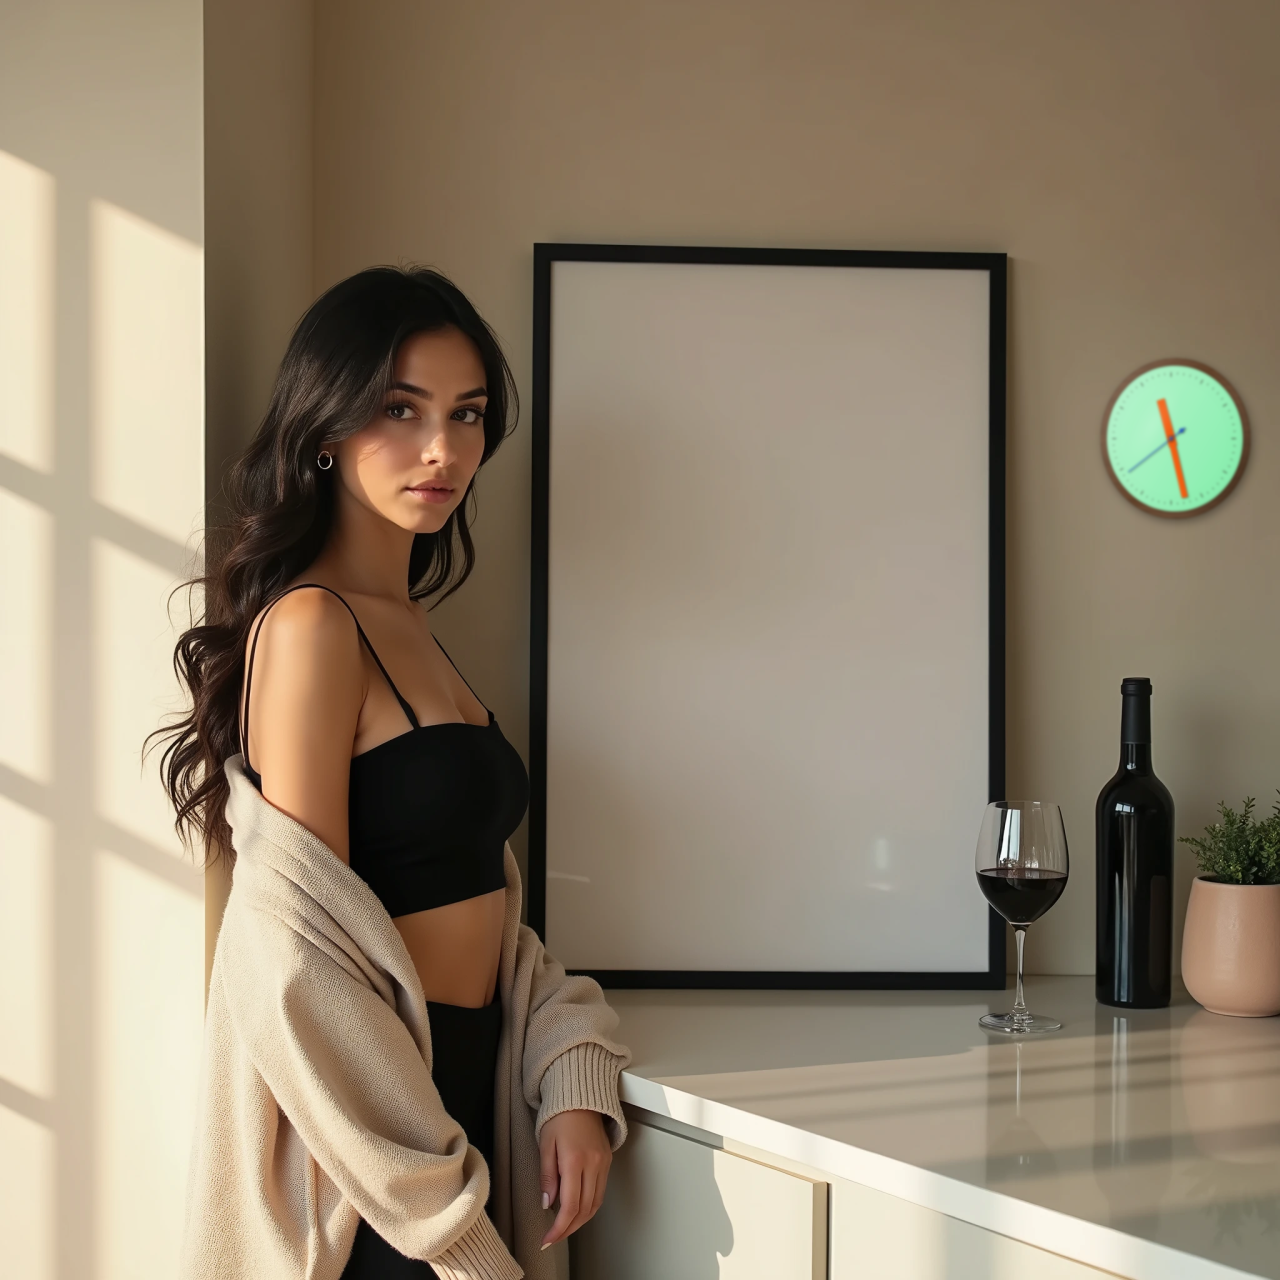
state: 11:27:39
